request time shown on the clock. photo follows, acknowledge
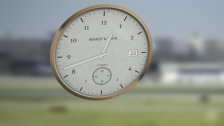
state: 12:42
